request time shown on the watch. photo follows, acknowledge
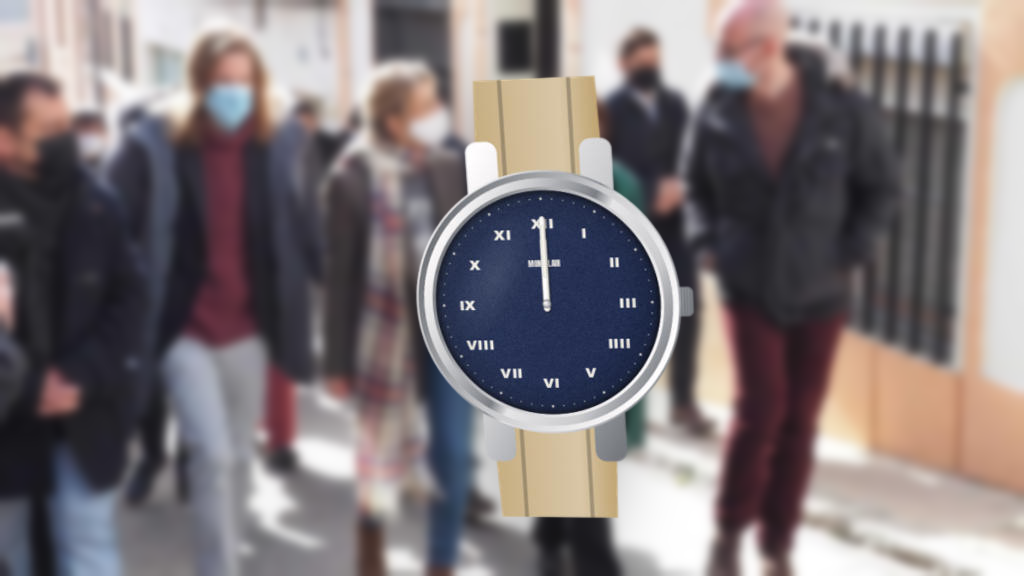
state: 12:00
